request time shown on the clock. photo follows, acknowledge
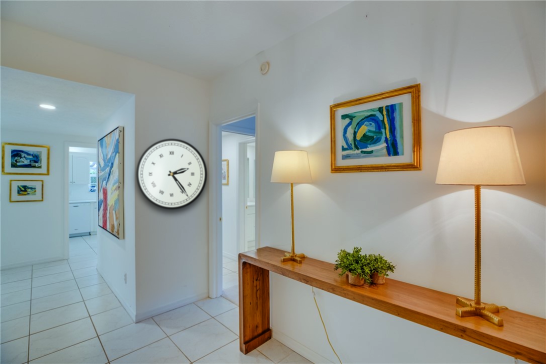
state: 2:24
